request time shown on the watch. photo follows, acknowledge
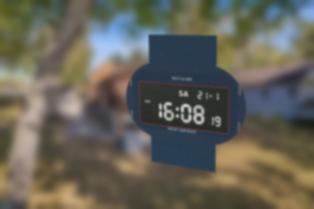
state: 16:08
